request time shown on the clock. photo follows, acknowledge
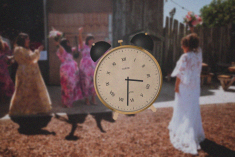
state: 3:32
